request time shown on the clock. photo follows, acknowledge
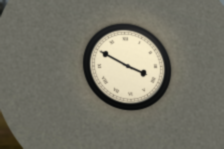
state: 3:50
